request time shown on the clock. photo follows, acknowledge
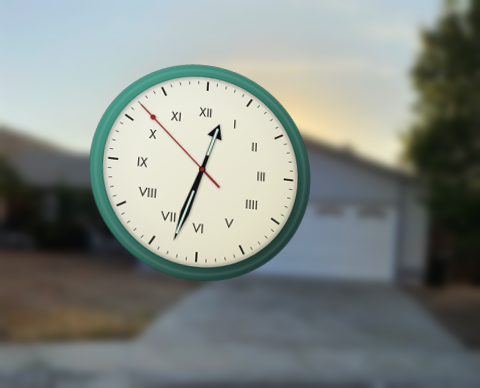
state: 12:32:52
